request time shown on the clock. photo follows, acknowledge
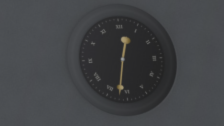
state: 12:32
